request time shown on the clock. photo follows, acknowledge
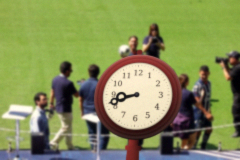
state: 8:42
